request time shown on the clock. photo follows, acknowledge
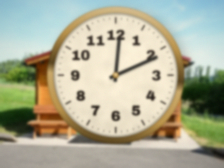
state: 12:11
